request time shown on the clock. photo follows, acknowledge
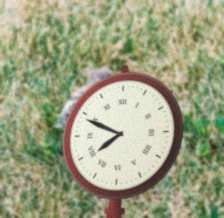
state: 7:49
